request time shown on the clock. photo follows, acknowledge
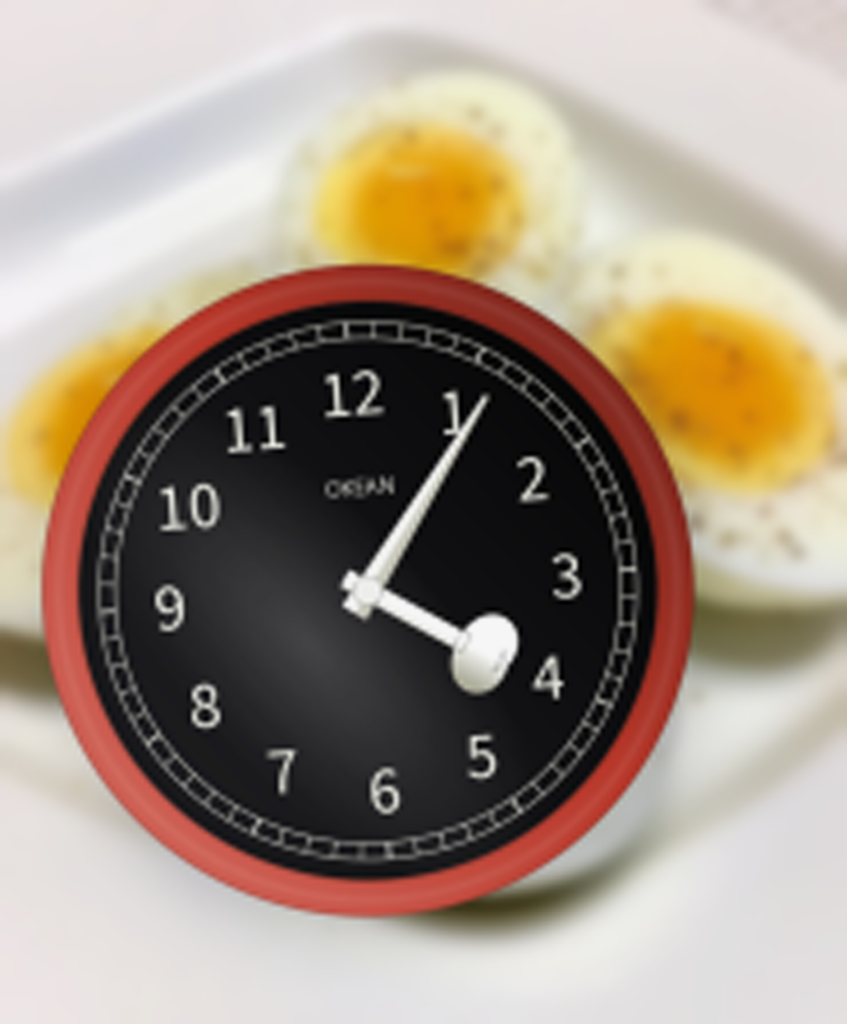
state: 4:06
